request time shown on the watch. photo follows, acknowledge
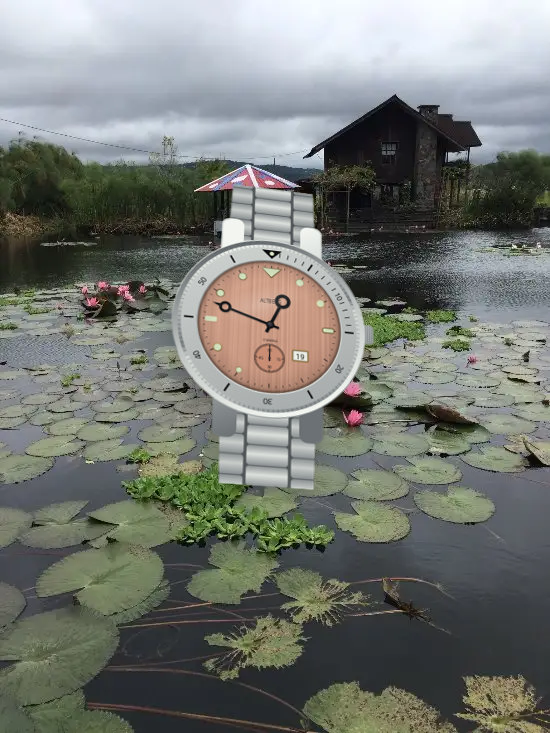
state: 12:48
